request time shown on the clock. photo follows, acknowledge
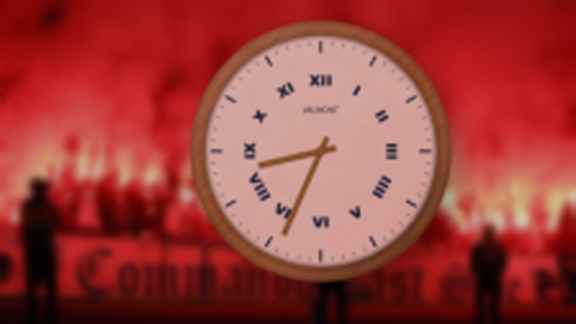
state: 8:34
